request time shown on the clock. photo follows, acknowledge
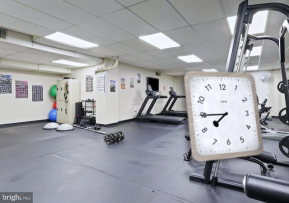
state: 7:45
